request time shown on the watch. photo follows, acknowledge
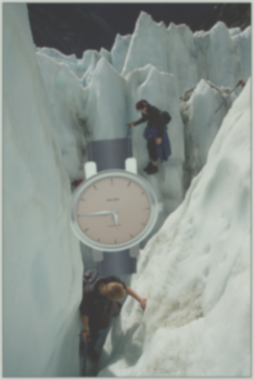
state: 5:45
